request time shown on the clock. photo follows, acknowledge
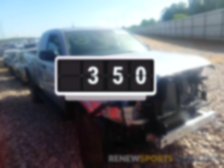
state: 3:50
